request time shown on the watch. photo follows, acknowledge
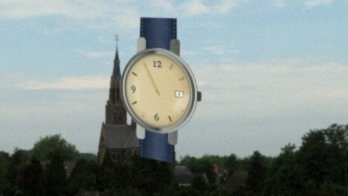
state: 10:55
